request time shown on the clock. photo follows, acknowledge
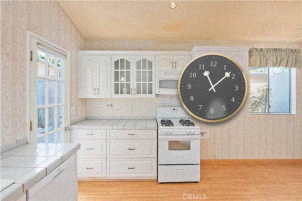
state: 11:08
